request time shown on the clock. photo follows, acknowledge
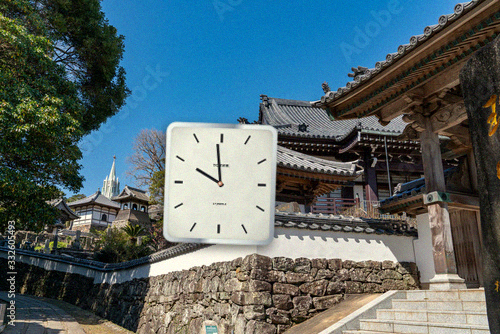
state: 9:59
